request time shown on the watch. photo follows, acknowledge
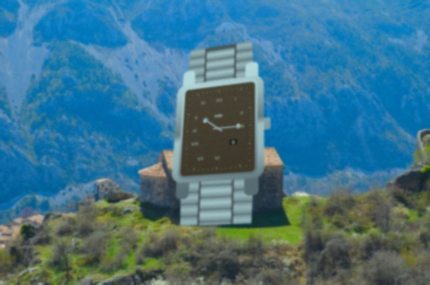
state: 10:15
